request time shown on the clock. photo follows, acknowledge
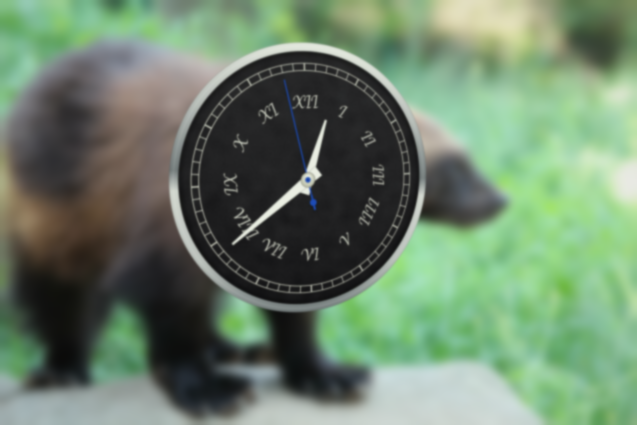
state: 12:38:58
